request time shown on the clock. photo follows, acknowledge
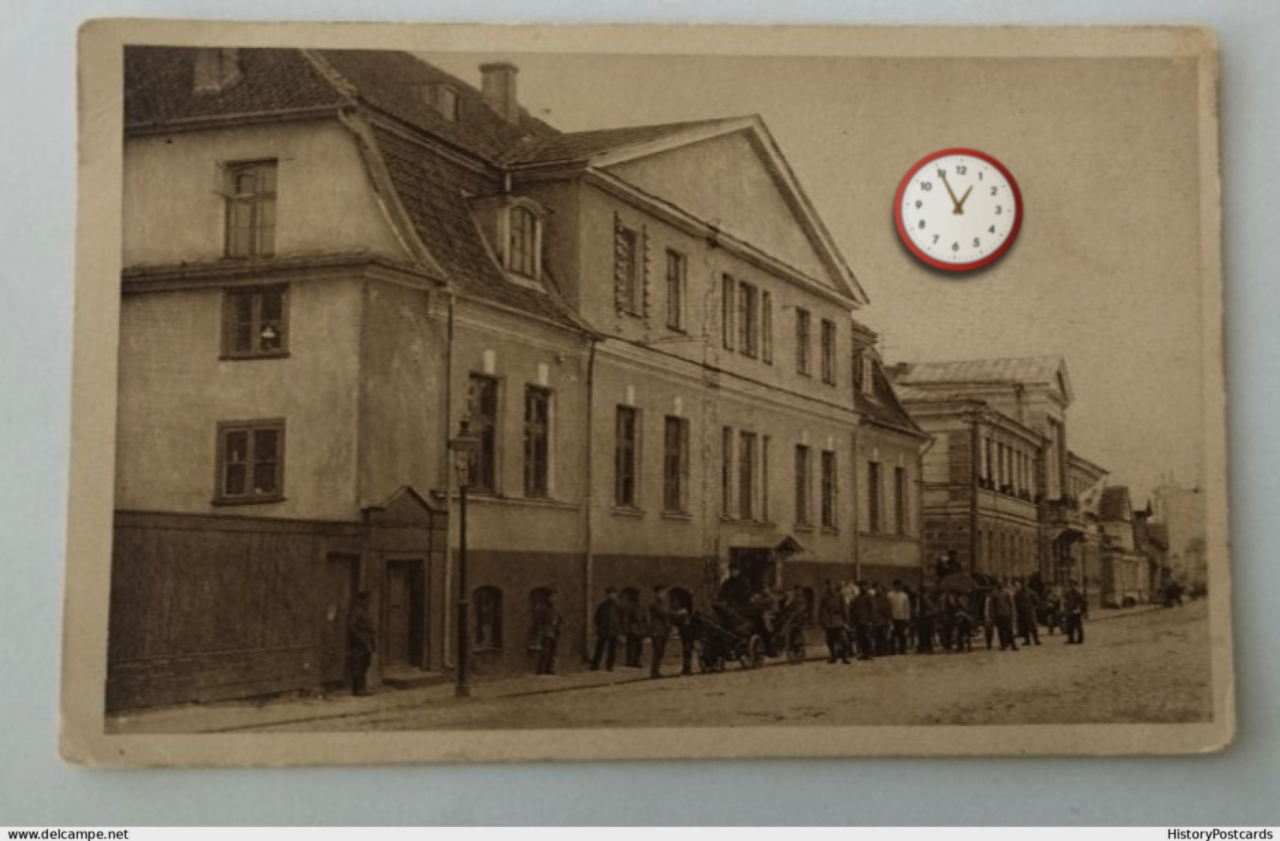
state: 12:55
